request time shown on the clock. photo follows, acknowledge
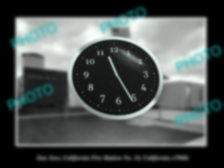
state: 11:26
